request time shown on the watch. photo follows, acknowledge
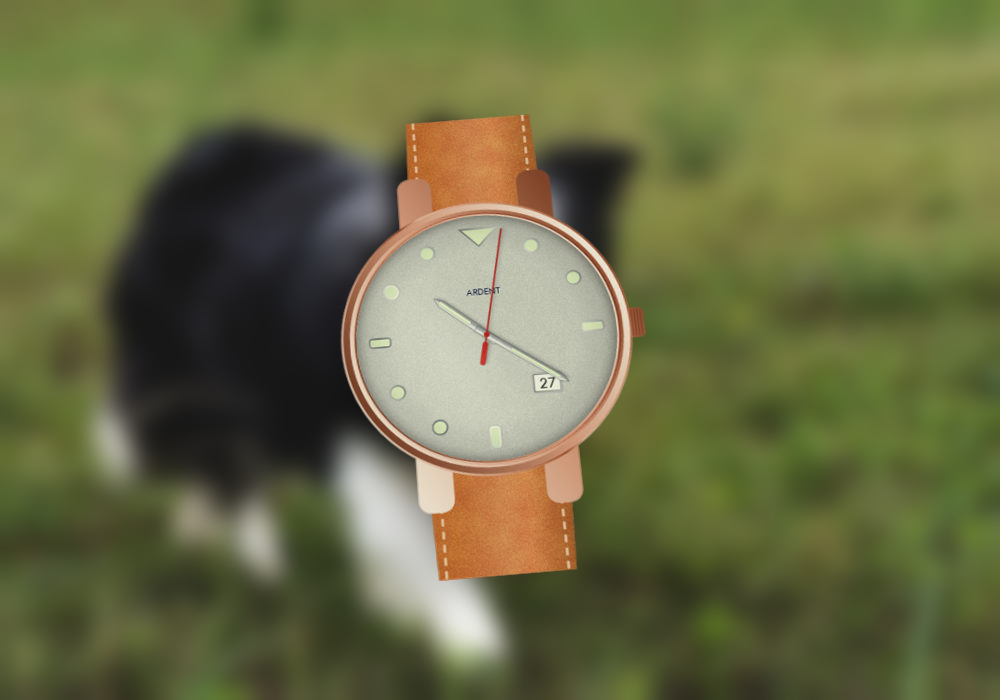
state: 10:21:02
